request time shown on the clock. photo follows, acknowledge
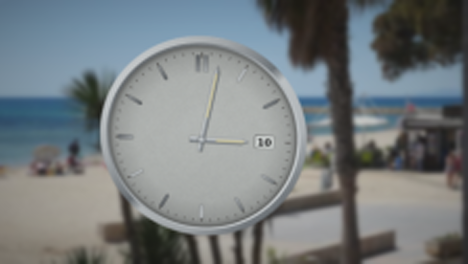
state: 3:02
